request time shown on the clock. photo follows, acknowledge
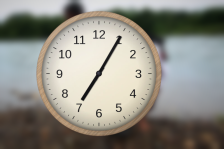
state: 7:05
